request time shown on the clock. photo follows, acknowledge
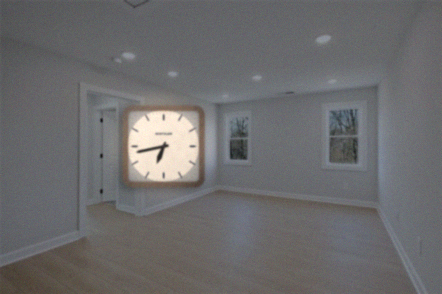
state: 6:43
